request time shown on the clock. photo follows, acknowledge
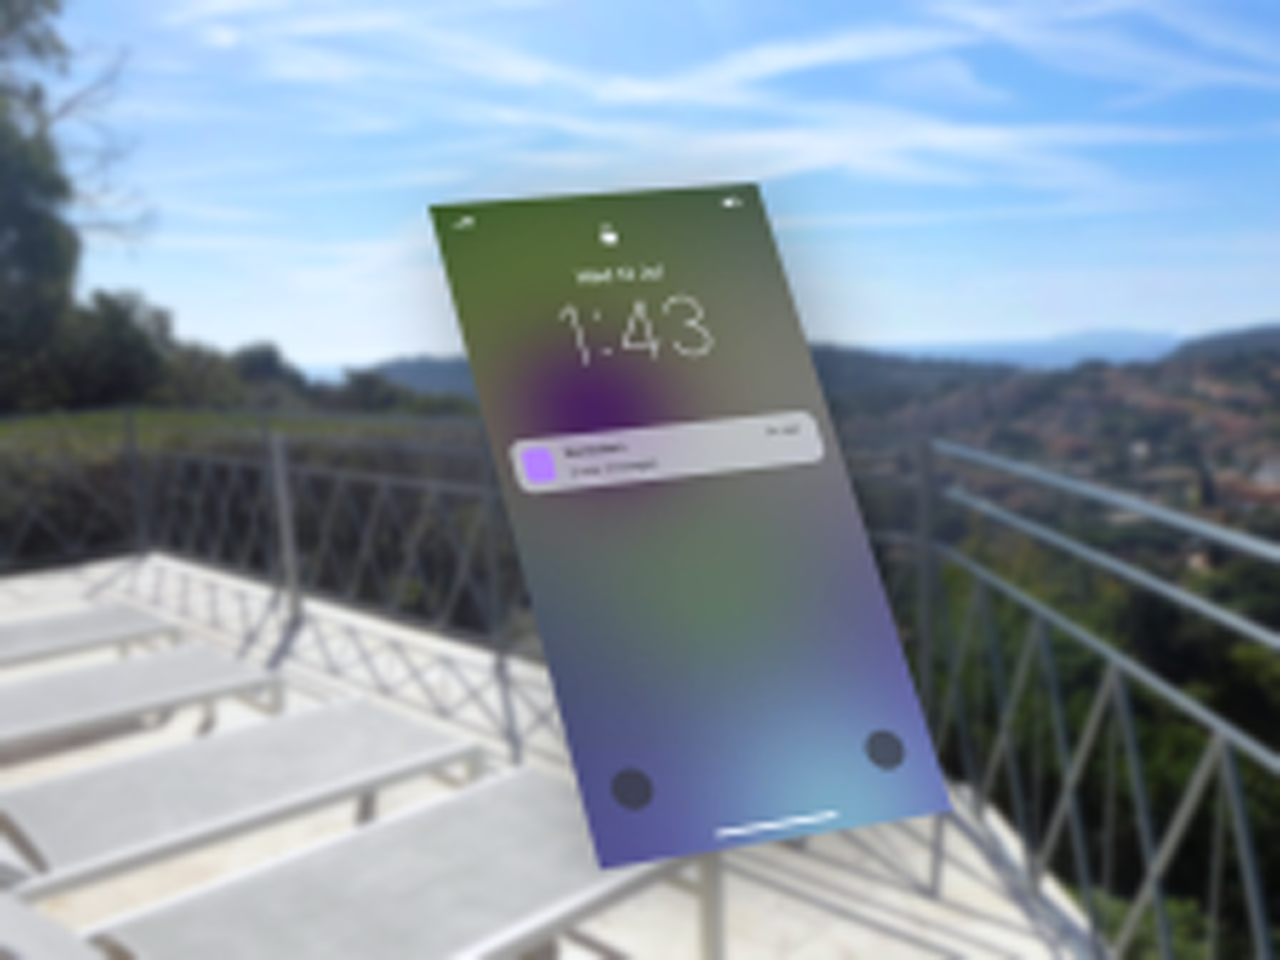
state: 1:43
